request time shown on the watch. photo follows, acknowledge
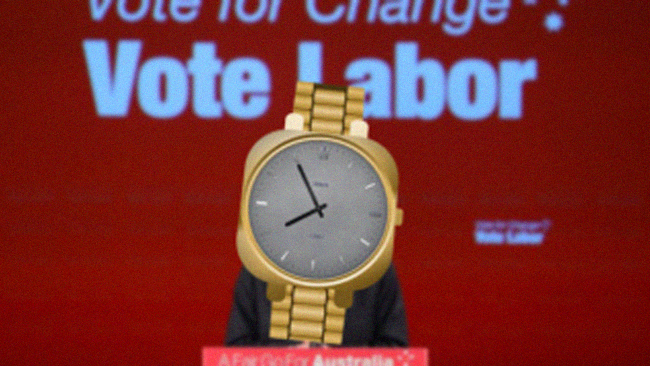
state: 7:55
